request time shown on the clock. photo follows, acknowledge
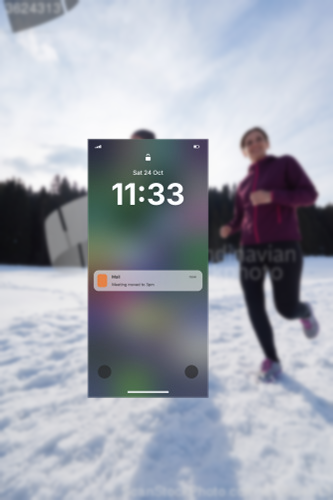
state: 11:33
